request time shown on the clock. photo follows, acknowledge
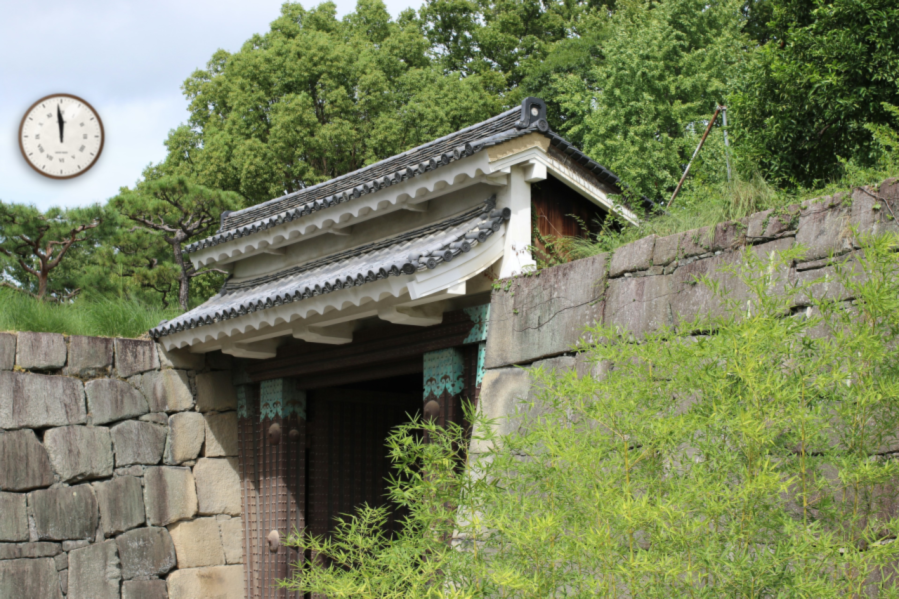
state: 11:59
